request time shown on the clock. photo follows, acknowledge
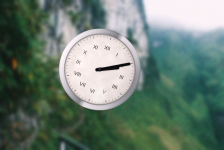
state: 2:10
